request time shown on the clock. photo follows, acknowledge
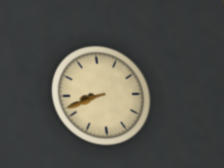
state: 8:42
